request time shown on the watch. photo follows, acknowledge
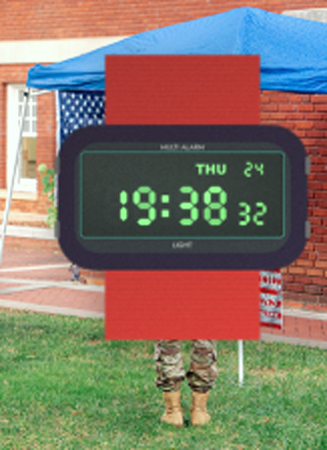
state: 19:38:32
